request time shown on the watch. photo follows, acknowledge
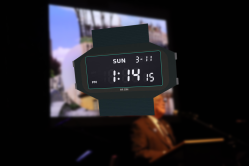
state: 1:14:15
